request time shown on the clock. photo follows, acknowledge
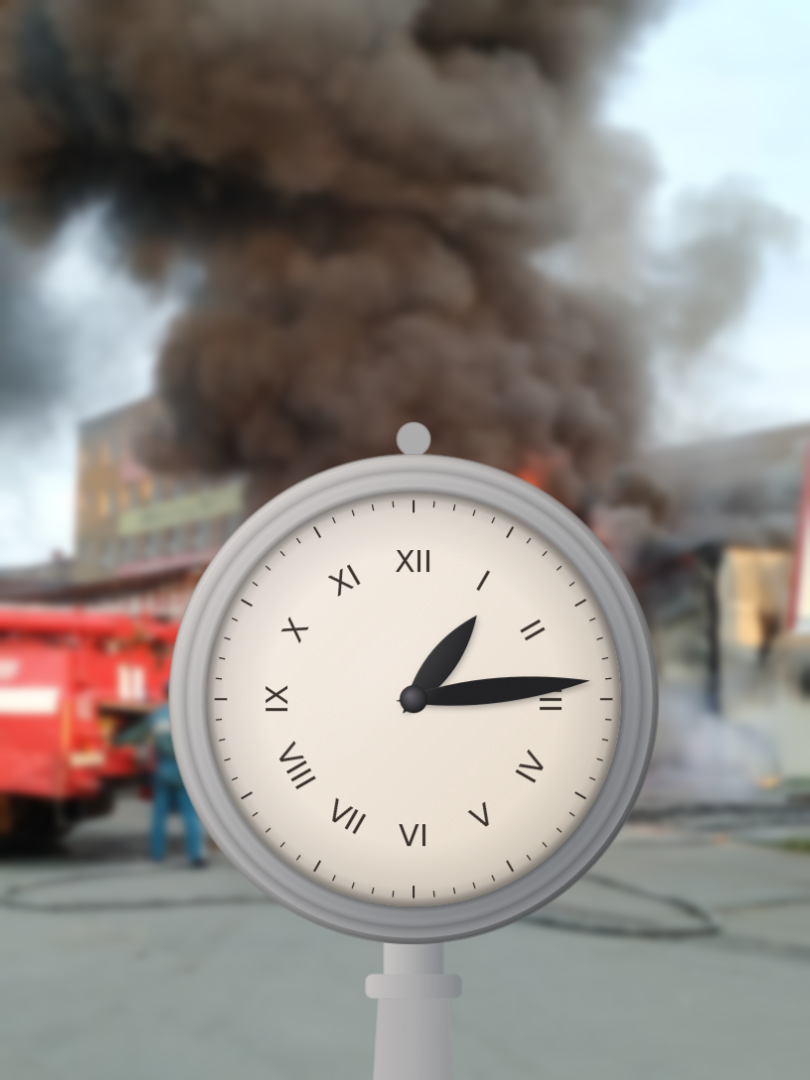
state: 1:14
